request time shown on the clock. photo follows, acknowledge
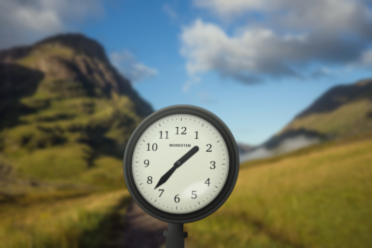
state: 1:37
